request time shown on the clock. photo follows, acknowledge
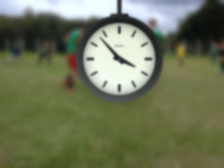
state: 3:53
